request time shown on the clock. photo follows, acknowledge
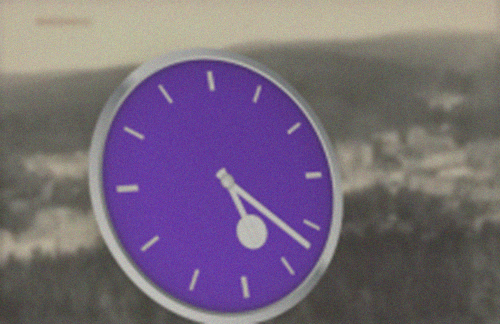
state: 5:22
